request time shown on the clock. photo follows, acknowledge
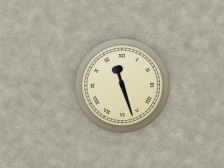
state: 11:27
